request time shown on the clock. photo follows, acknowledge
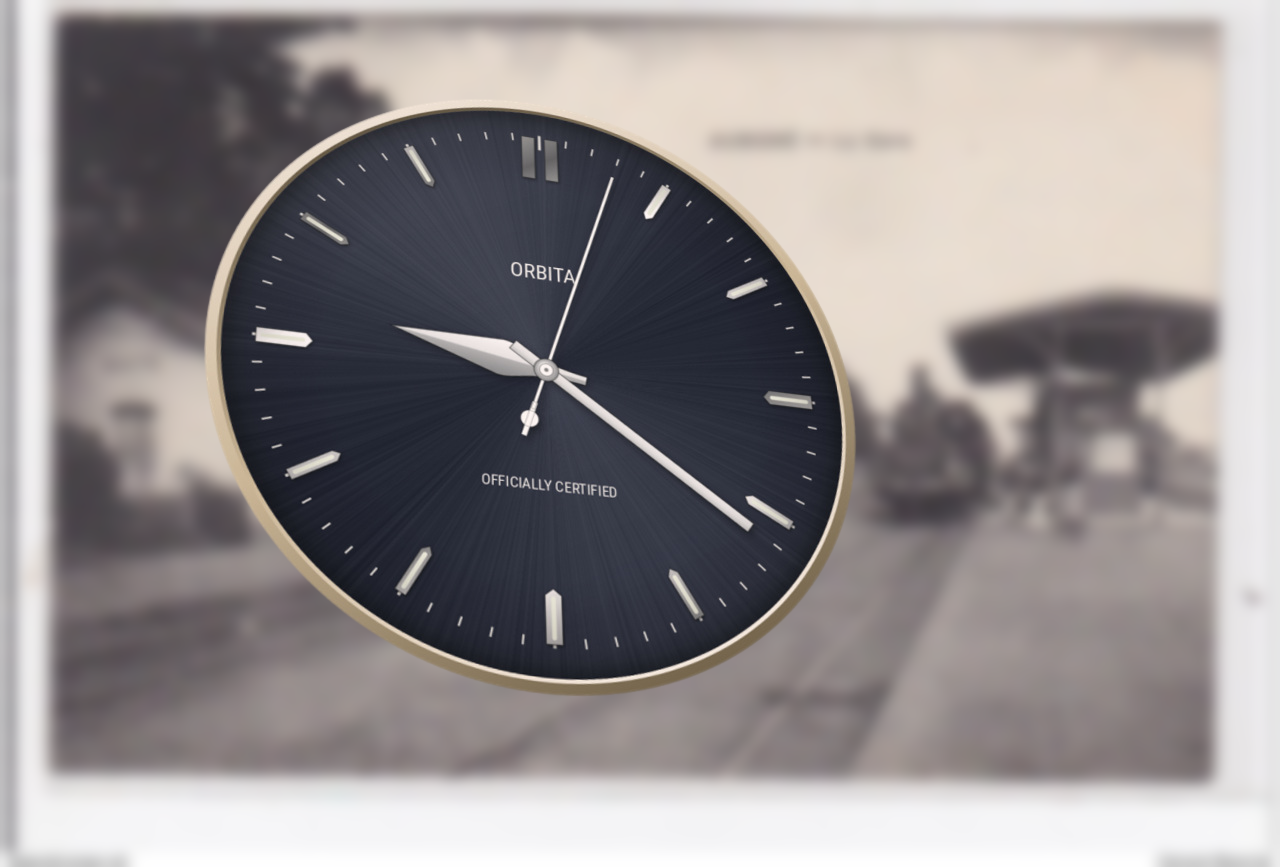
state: 9:21:03
